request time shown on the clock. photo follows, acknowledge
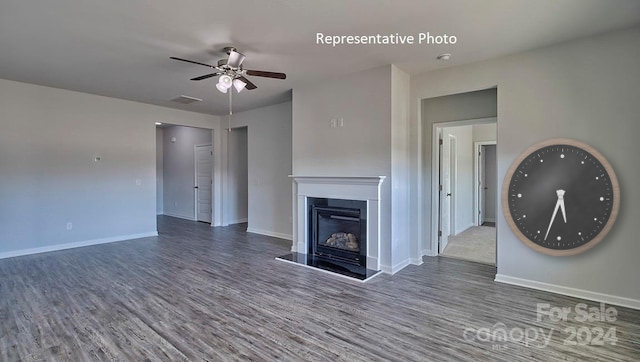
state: 5:33
